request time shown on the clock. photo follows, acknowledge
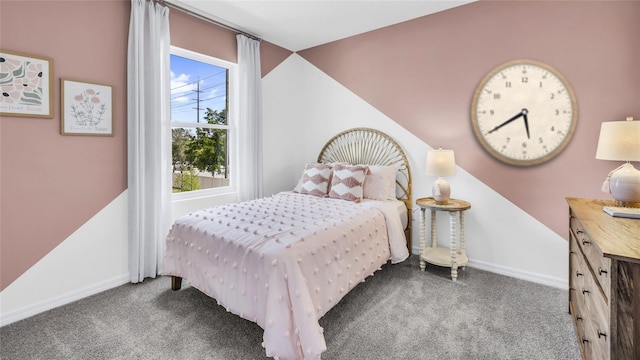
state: 5:40
